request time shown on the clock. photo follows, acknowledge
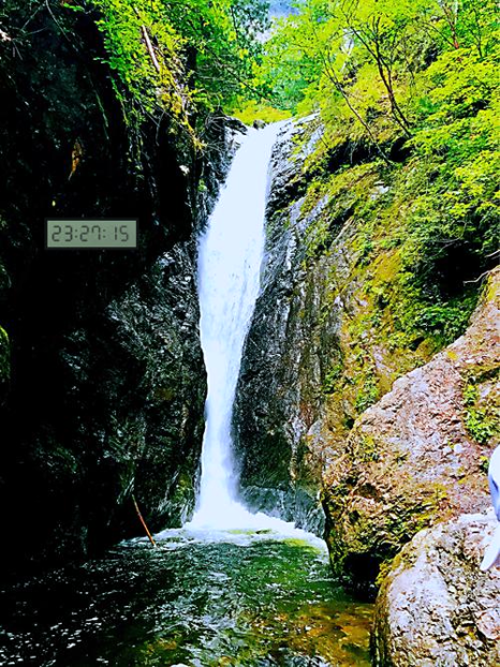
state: 23:27:15
